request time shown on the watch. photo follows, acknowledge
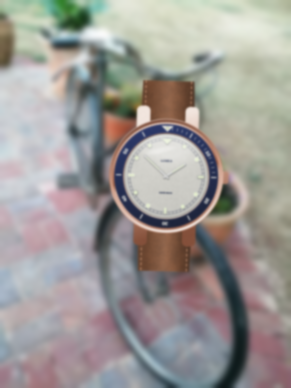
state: 1:52
